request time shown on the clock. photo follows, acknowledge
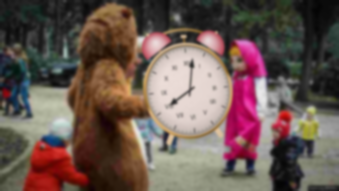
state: 8:02
